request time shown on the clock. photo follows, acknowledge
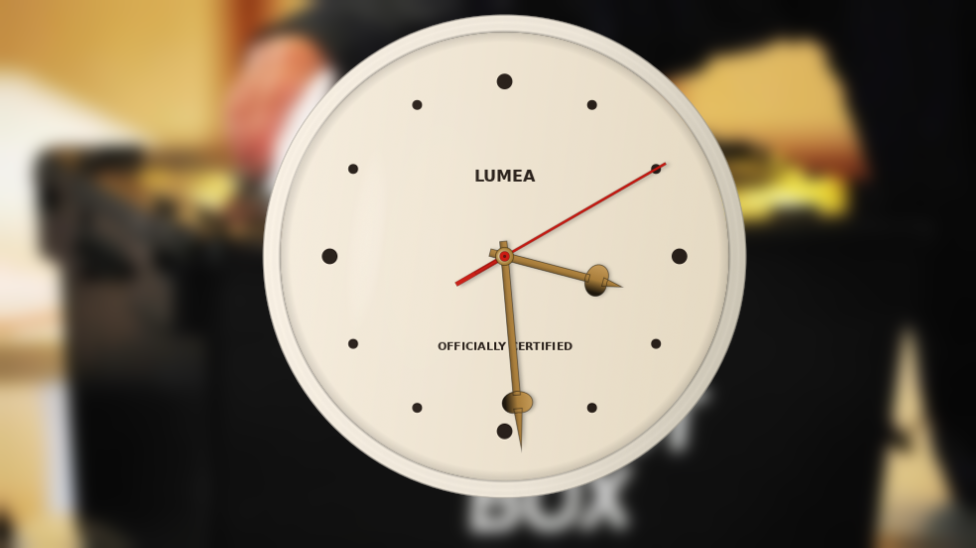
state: 3:29:10
